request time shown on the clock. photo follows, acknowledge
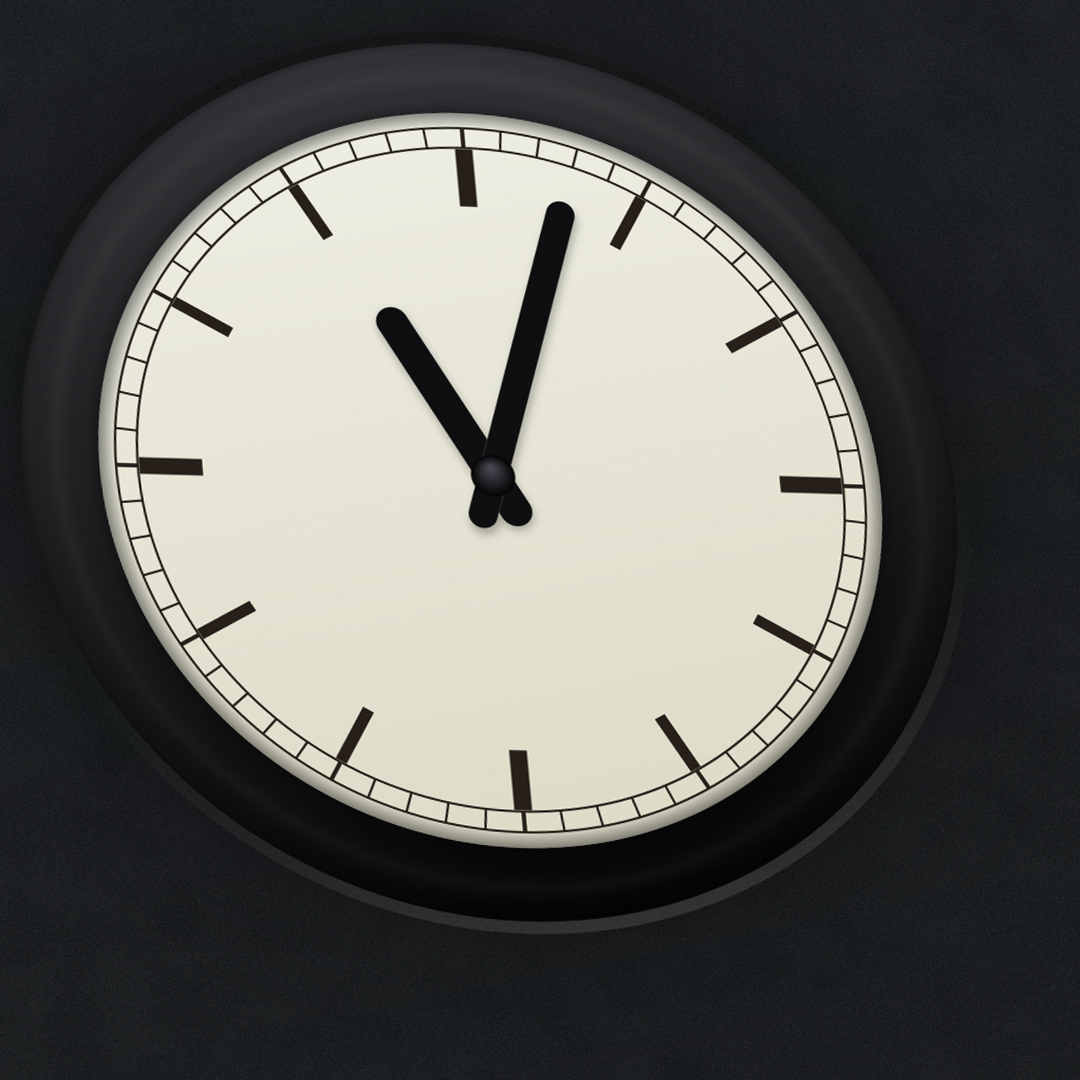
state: 11:03
